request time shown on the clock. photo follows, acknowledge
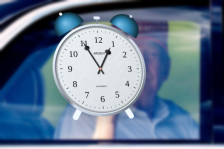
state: 12:55
